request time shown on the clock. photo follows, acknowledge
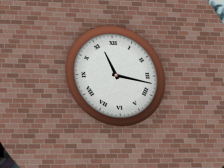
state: 11:17
